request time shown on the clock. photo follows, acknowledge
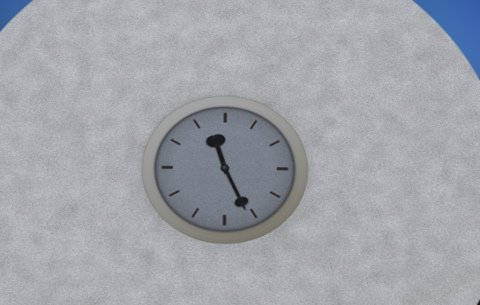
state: 11:26
